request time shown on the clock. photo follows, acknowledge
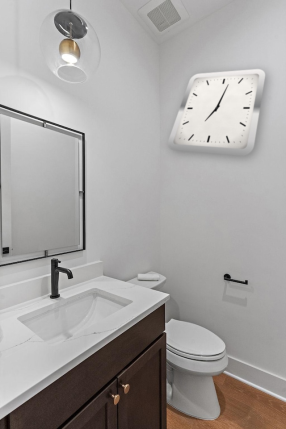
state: 7:02
